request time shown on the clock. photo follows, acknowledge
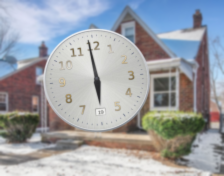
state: 5:59
